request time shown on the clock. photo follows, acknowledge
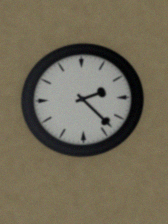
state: 2:23
